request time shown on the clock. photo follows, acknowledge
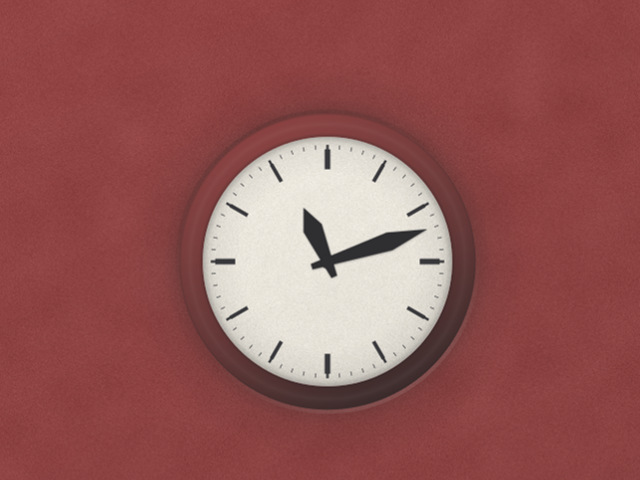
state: 11:12
